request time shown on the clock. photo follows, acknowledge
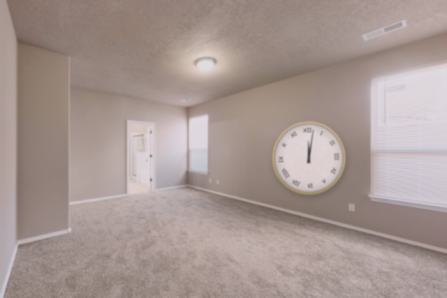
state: 12:02
